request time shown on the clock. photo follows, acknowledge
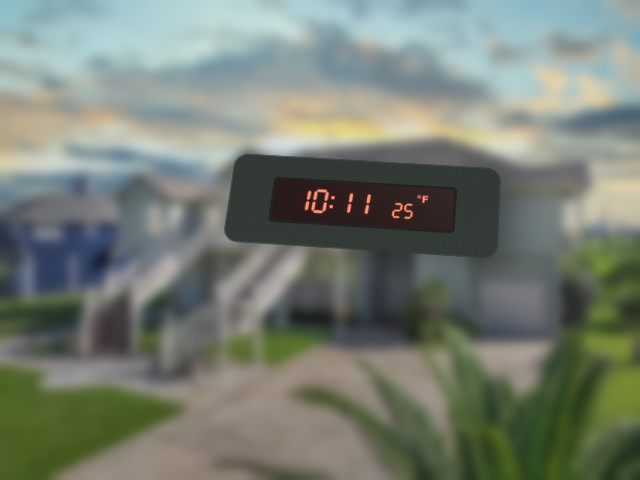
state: 10:11
